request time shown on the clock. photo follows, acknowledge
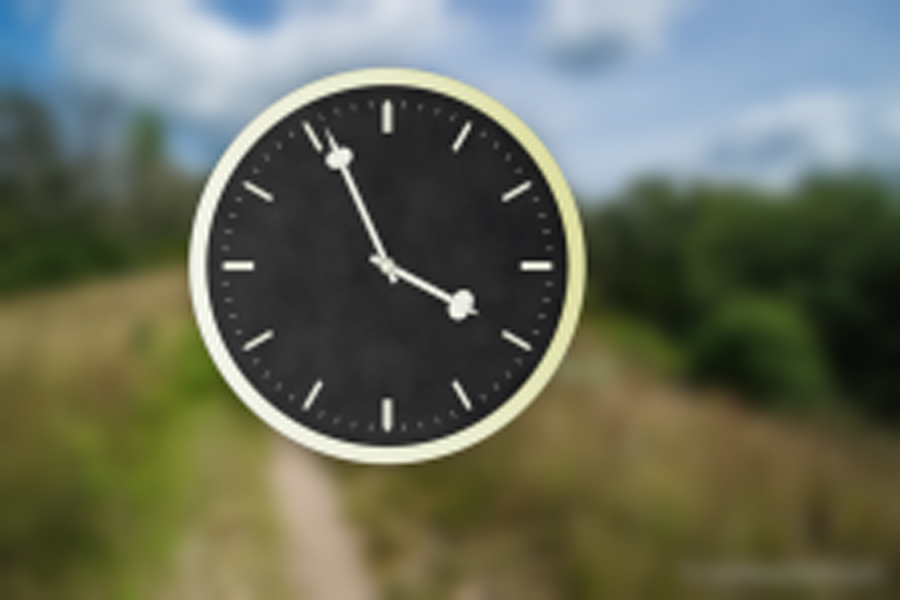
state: 3:56
